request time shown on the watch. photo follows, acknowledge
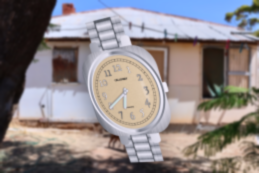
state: 6:40
